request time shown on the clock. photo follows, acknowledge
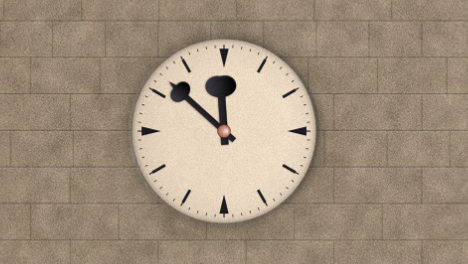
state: 11:52
